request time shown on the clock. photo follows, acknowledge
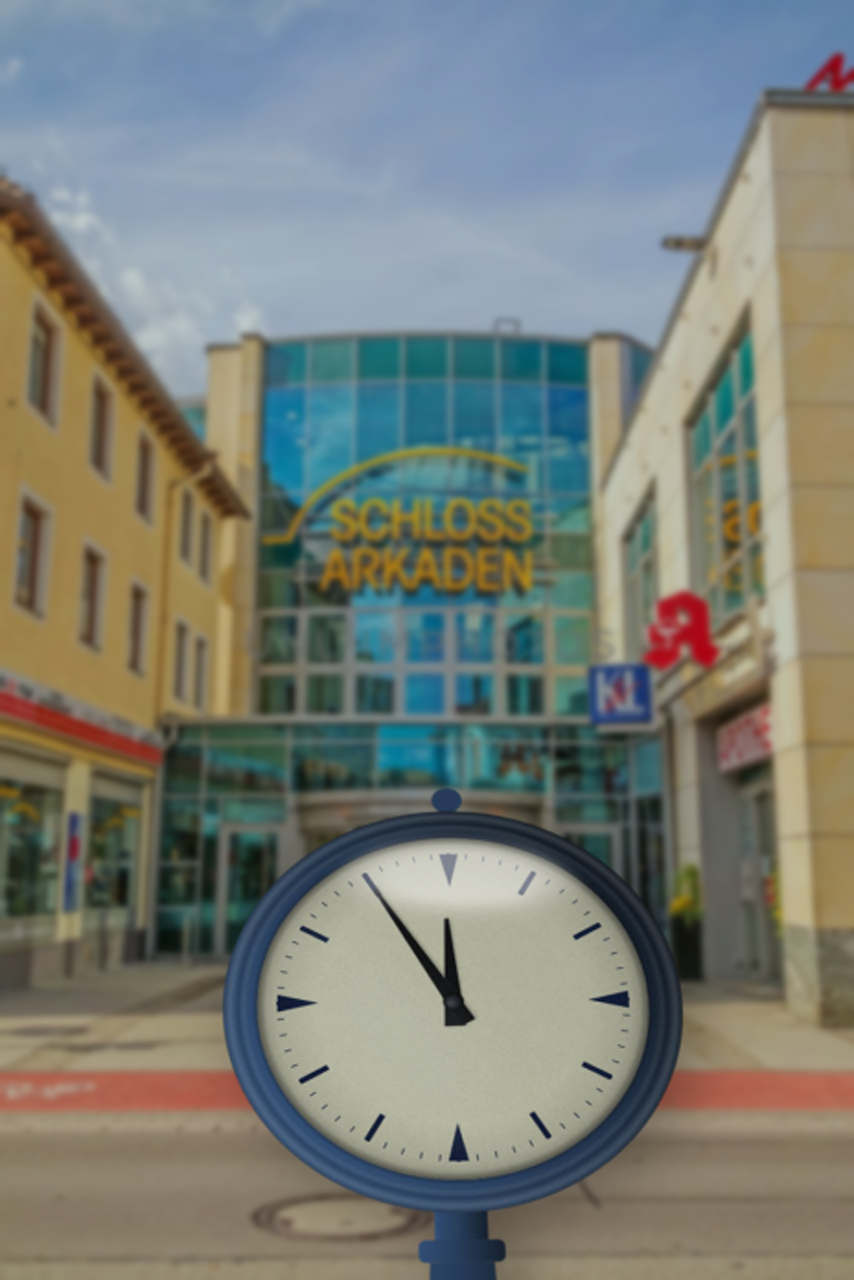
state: 11:55
